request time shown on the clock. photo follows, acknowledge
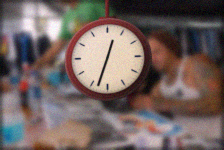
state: 12:33
